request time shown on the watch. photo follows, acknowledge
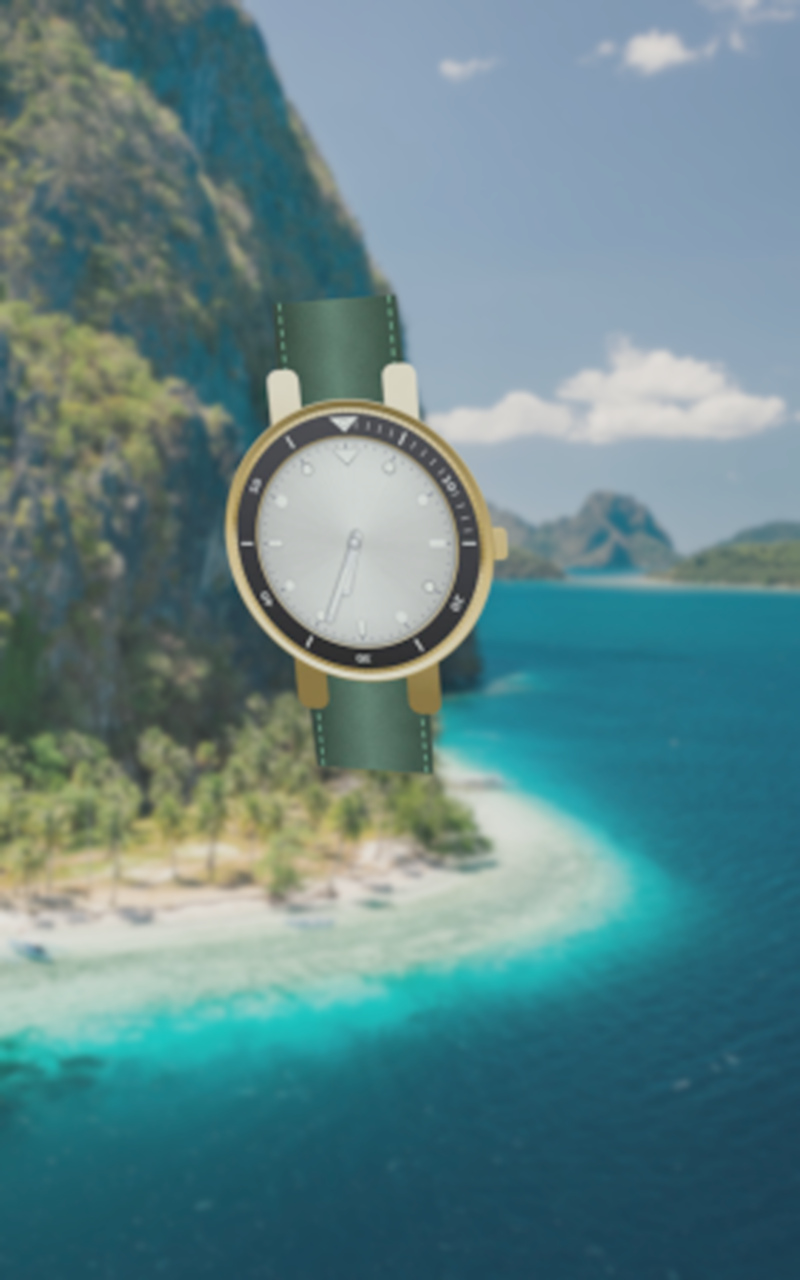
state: 6:34
